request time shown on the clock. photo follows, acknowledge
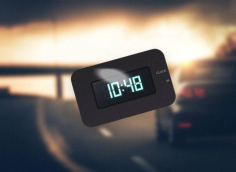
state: 10:48
